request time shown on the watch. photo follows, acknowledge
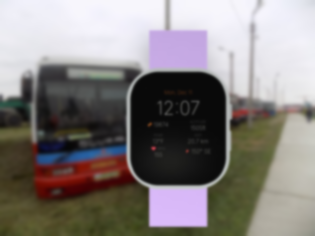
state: 12:07
